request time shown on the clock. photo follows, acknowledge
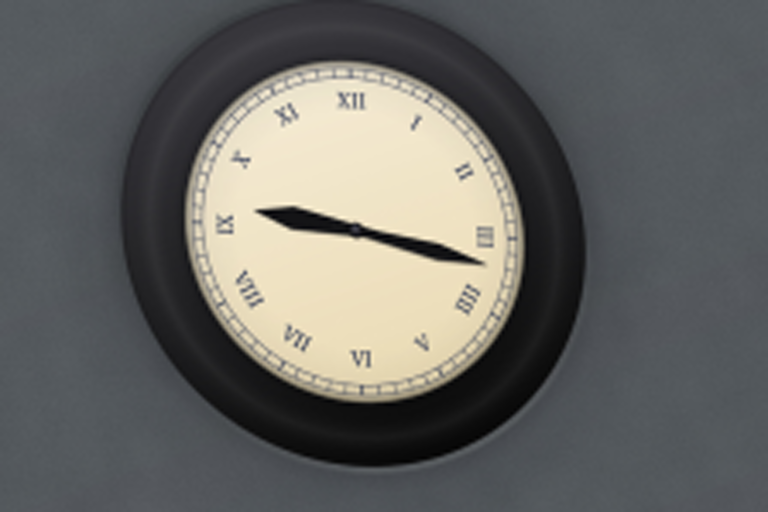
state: 9:17
